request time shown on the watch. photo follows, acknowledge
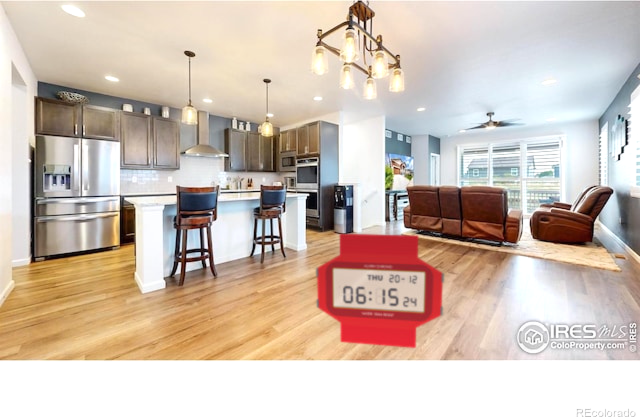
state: 6:15
